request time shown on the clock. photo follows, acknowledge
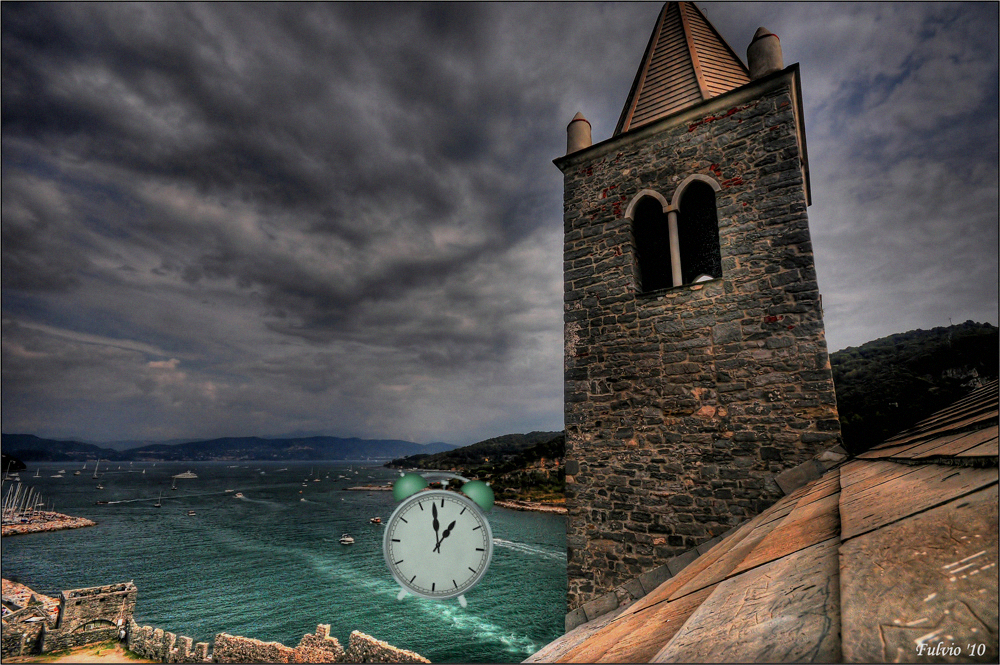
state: 12:58
